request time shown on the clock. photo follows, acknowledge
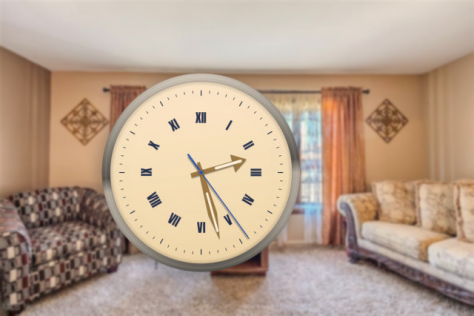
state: 2:27:24
